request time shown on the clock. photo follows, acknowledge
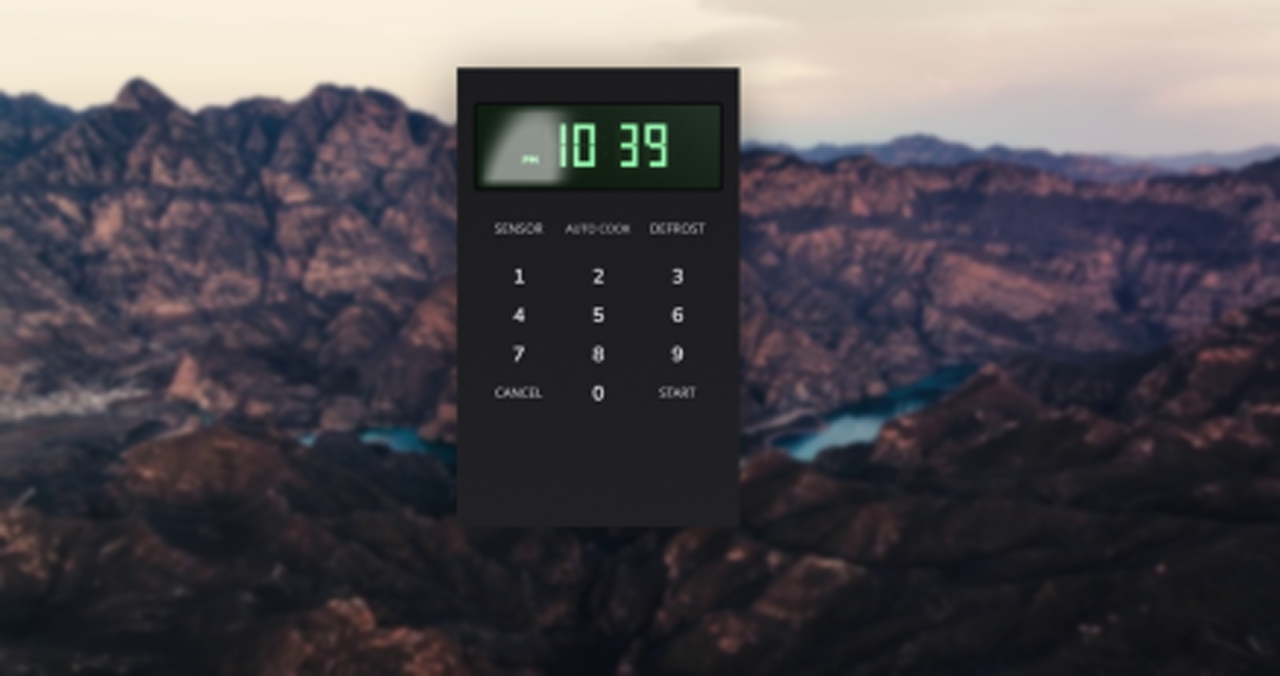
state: 10:39
